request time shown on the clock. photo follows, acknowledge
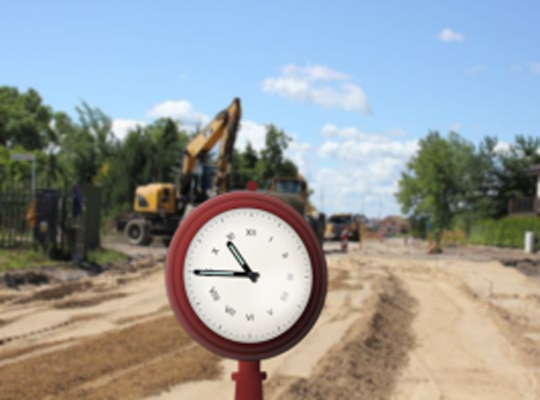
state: 10:45
